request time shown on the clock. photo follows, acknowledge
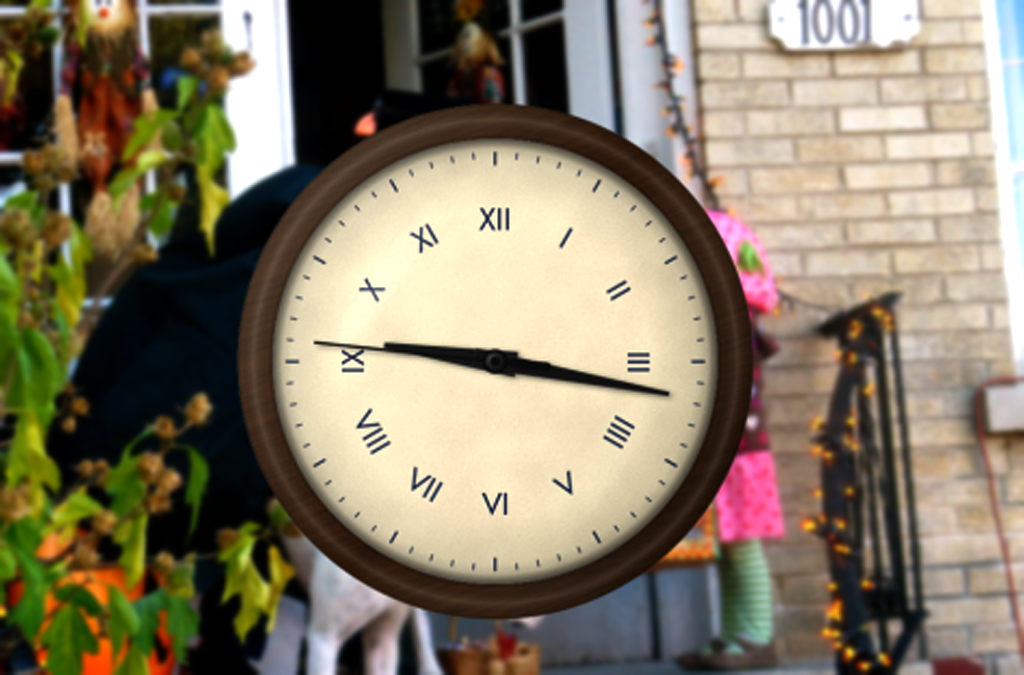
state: 9:16:46
